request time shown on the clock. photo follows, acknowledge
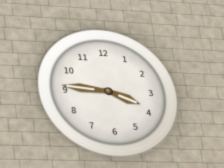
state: 3:46
